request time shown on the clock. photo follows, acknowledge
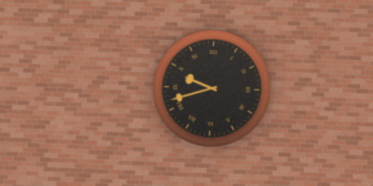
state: 9:42
